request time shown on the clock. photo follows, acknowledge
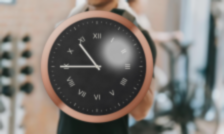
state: 10:45
